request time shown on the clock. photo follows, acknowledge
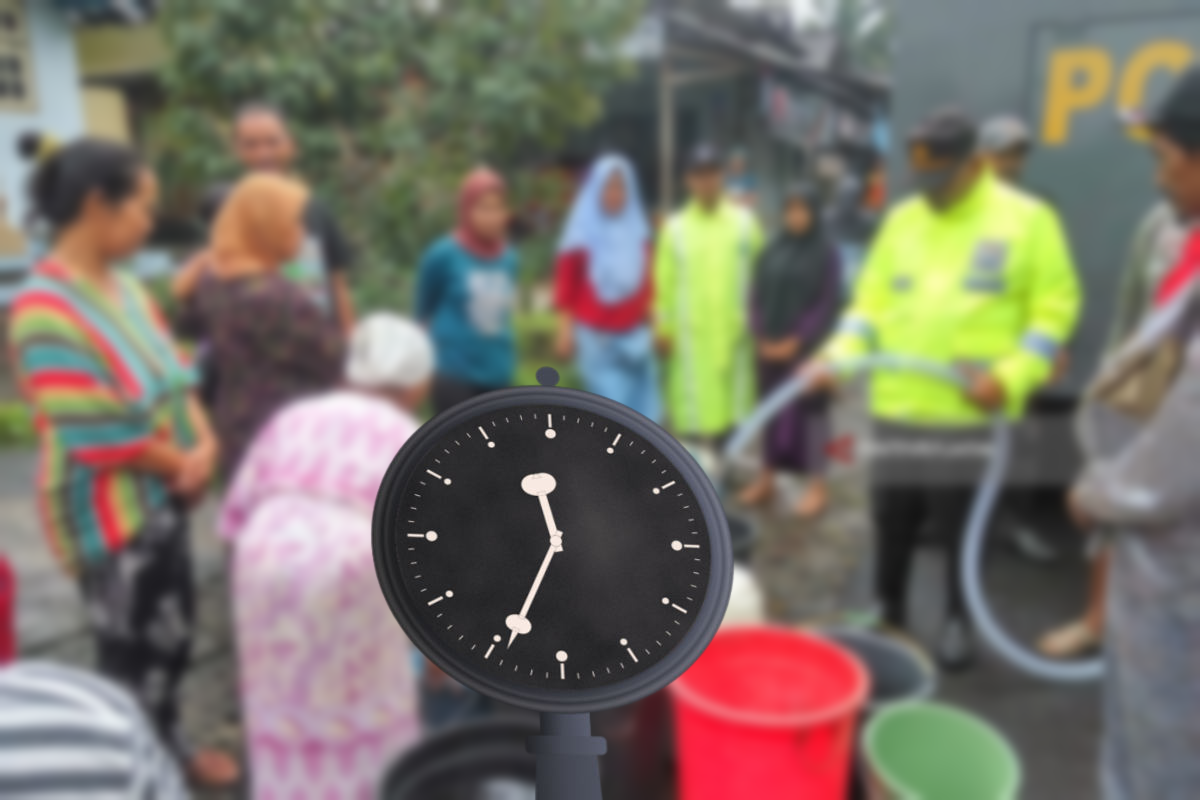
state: 11:34
